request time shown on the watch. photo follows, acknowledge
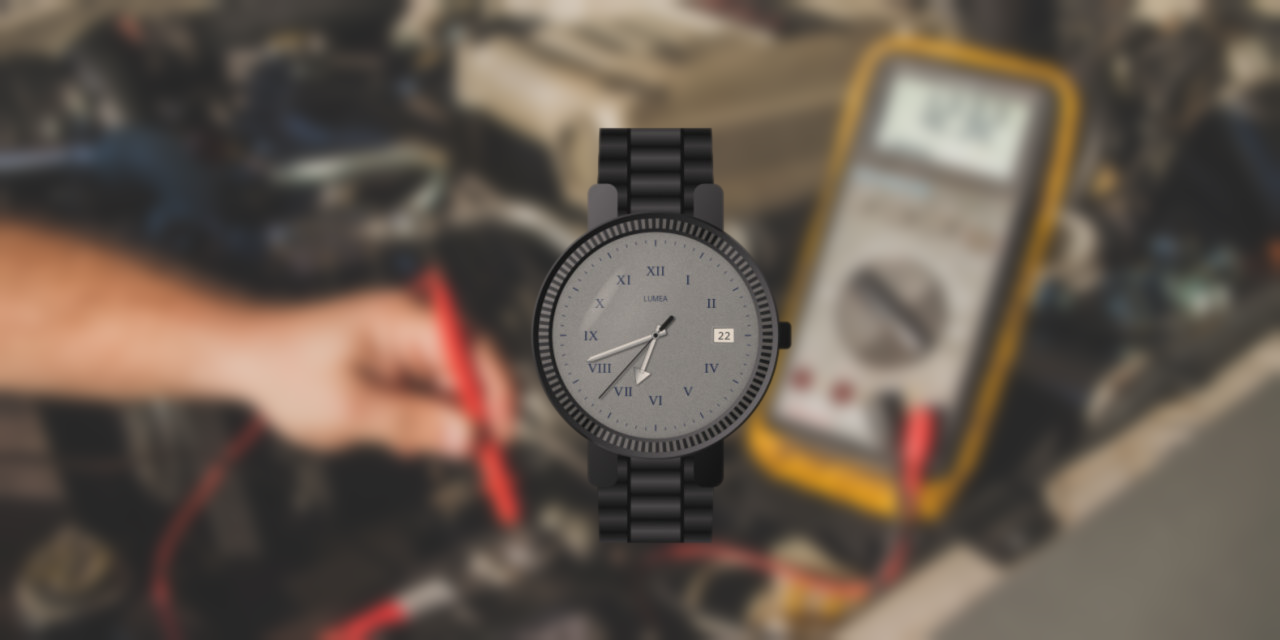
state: 6:41:37
